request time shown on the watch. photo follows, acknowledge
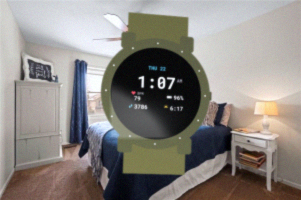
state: 1:07
